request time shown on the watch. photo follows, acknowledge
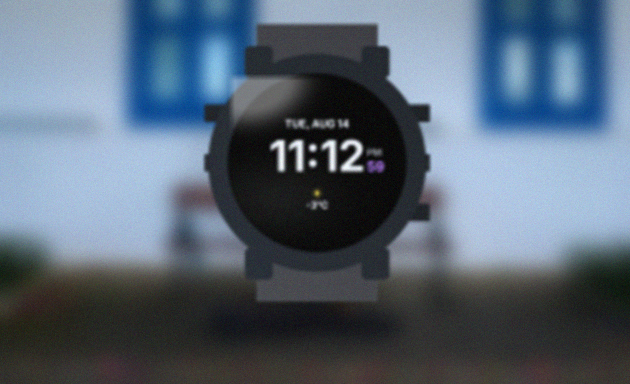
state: 11:12
